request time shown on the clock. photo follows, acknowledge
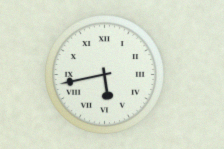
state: 5:43
